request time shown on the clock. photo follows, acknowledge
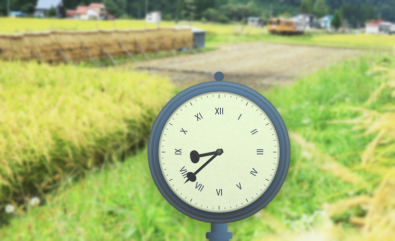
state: 8:38
